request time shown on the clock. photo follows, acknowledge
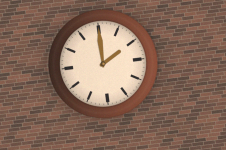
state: 2:00
